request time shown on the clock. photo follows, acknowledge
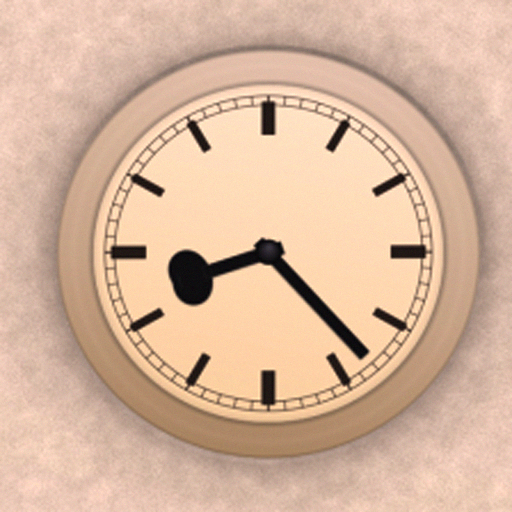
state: 8:23
